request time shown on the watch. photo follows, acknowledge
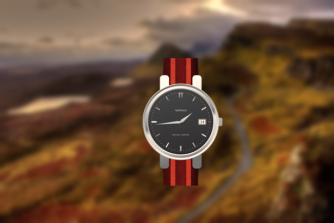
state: 1:44
